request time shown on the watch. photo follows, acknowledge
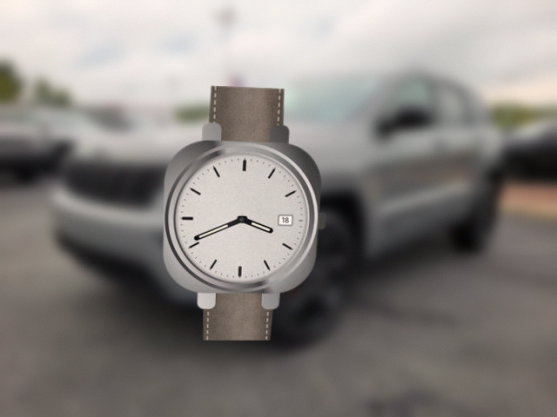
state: 3:41
